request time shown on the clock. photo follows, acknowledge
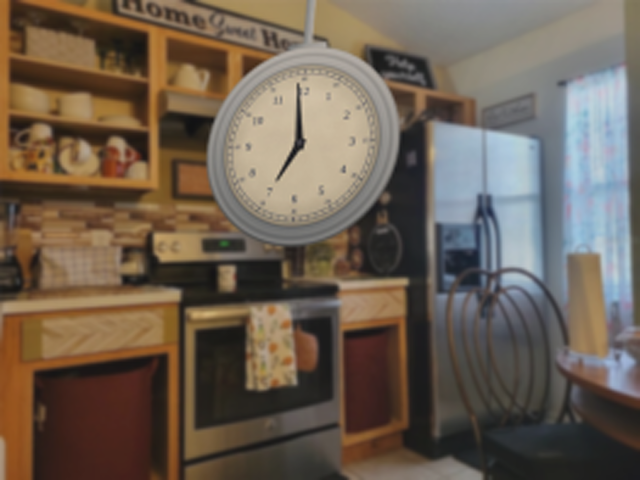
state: 6:59
